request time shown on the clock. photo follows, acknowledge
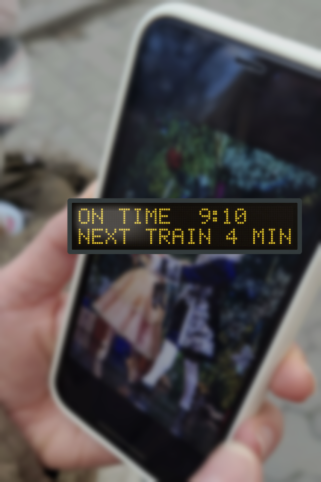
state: 9:10
